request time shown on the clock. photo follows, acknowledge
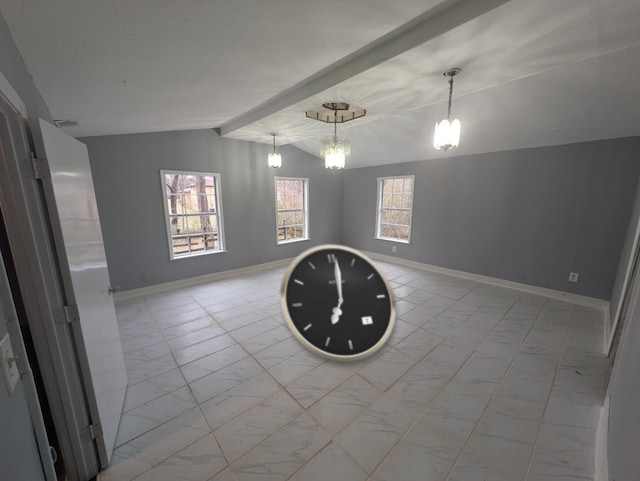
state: 7:01
